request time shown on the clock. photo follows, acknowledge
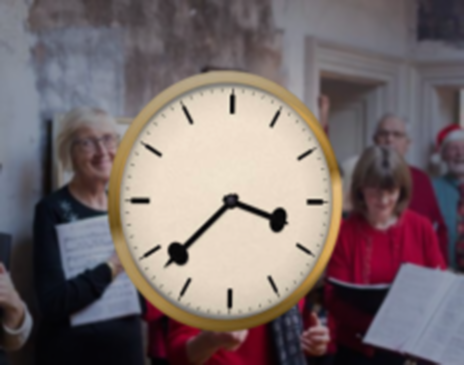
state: 3:38
